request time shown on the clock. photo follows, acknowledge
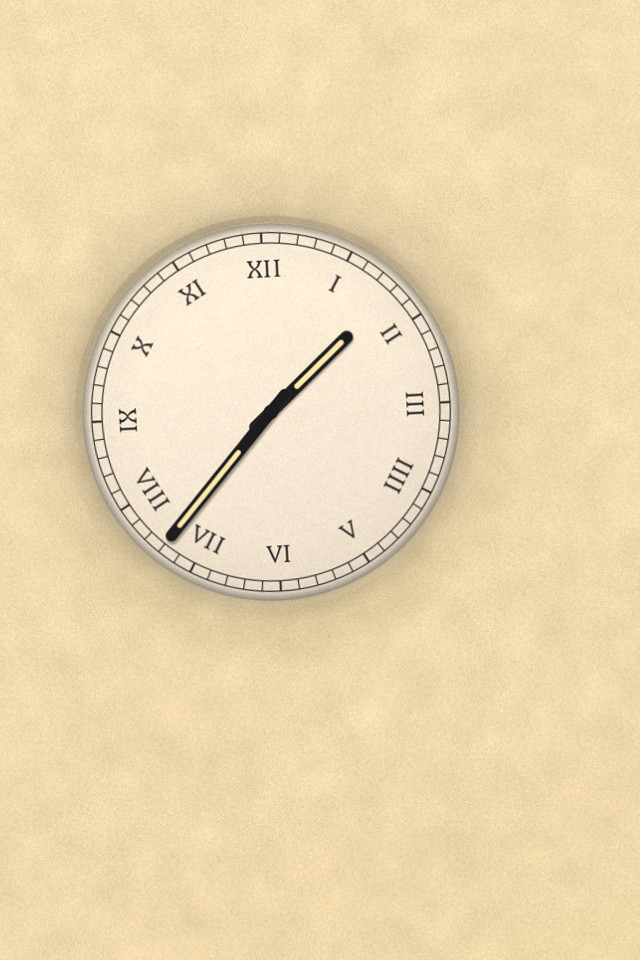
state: 1:37
